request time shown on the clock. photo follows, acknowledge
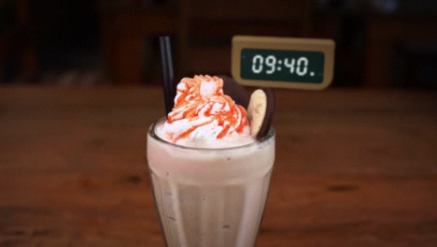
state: 9:40
